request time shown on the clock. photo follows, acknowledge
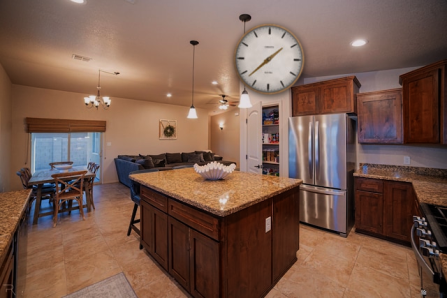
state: 1:38
